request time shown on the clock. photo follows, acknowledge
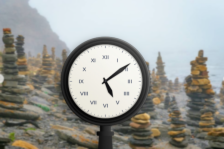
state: 5:09
